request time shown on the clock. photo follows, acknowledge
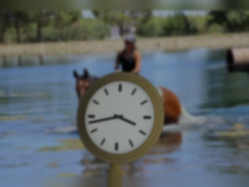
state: 3:43
